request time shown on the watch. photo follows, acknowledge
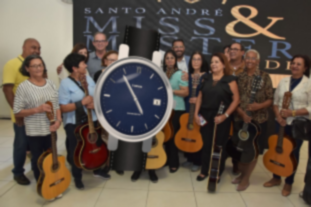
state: 4:54
